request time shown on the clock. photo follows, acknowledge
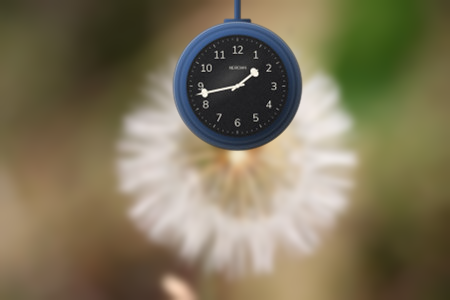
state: 1:43
